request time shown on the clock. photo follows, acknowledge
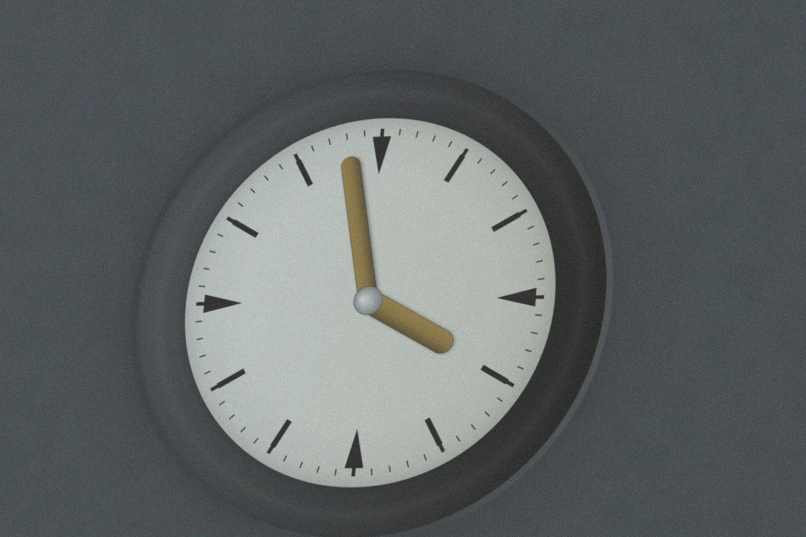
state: 3:58
